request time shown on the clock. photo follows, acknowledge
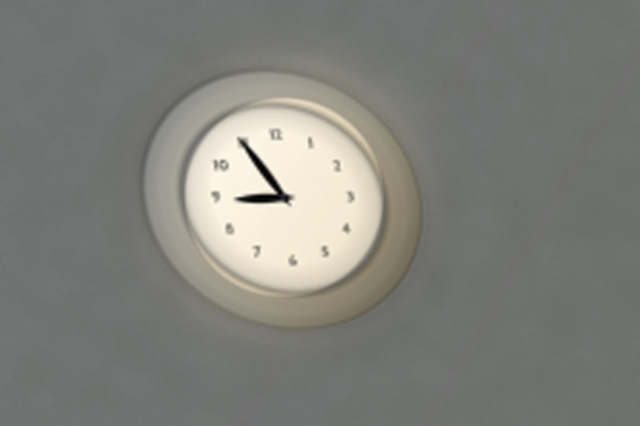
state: 8:55
